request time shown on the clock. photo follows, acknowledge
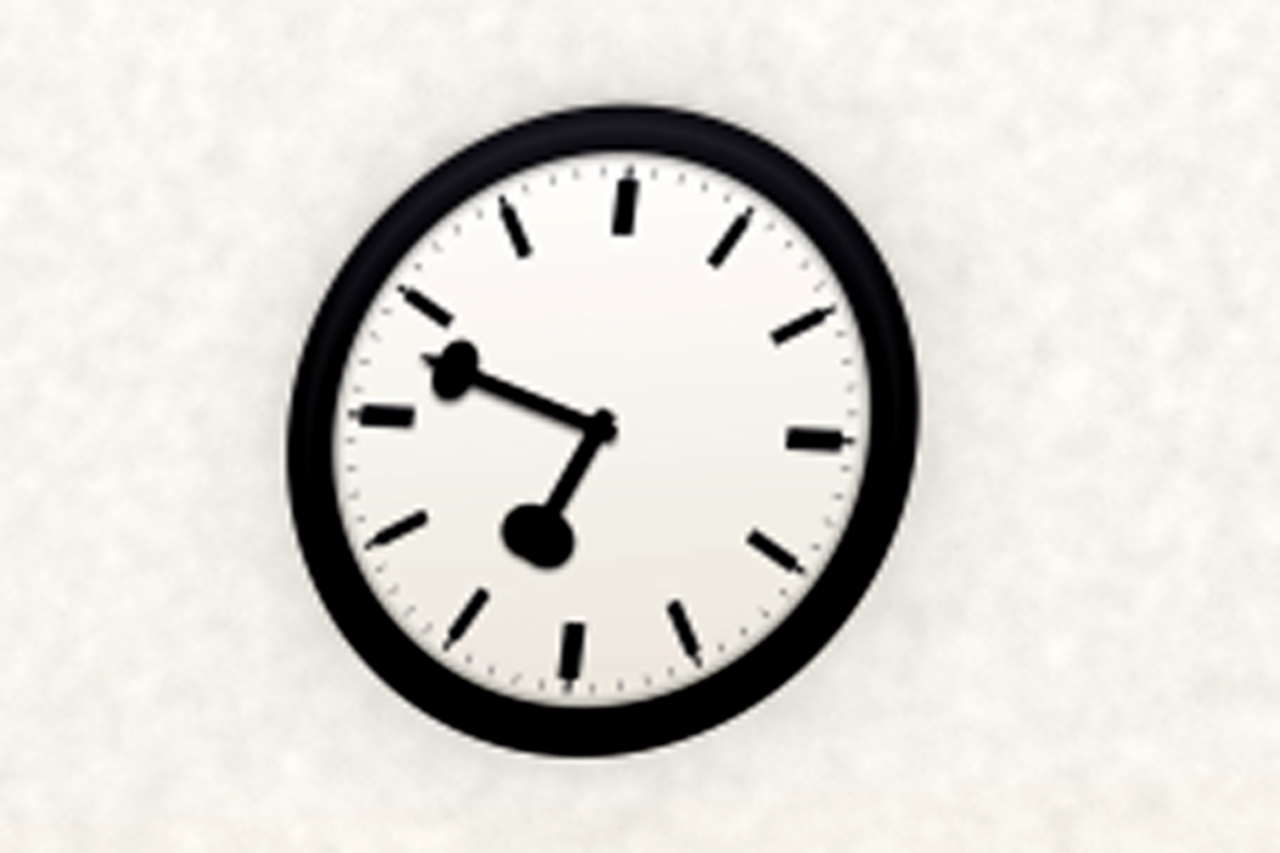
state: 6:48
